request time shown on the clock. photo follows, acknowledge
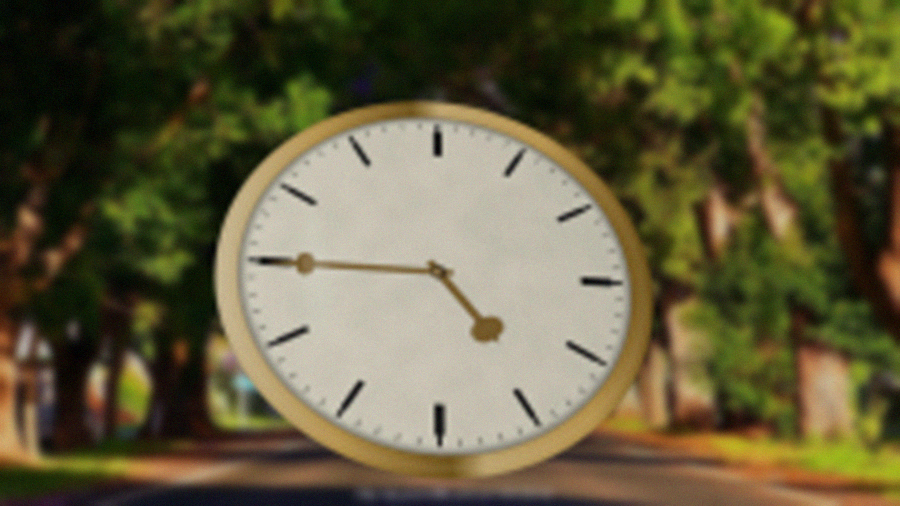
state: 4:45
